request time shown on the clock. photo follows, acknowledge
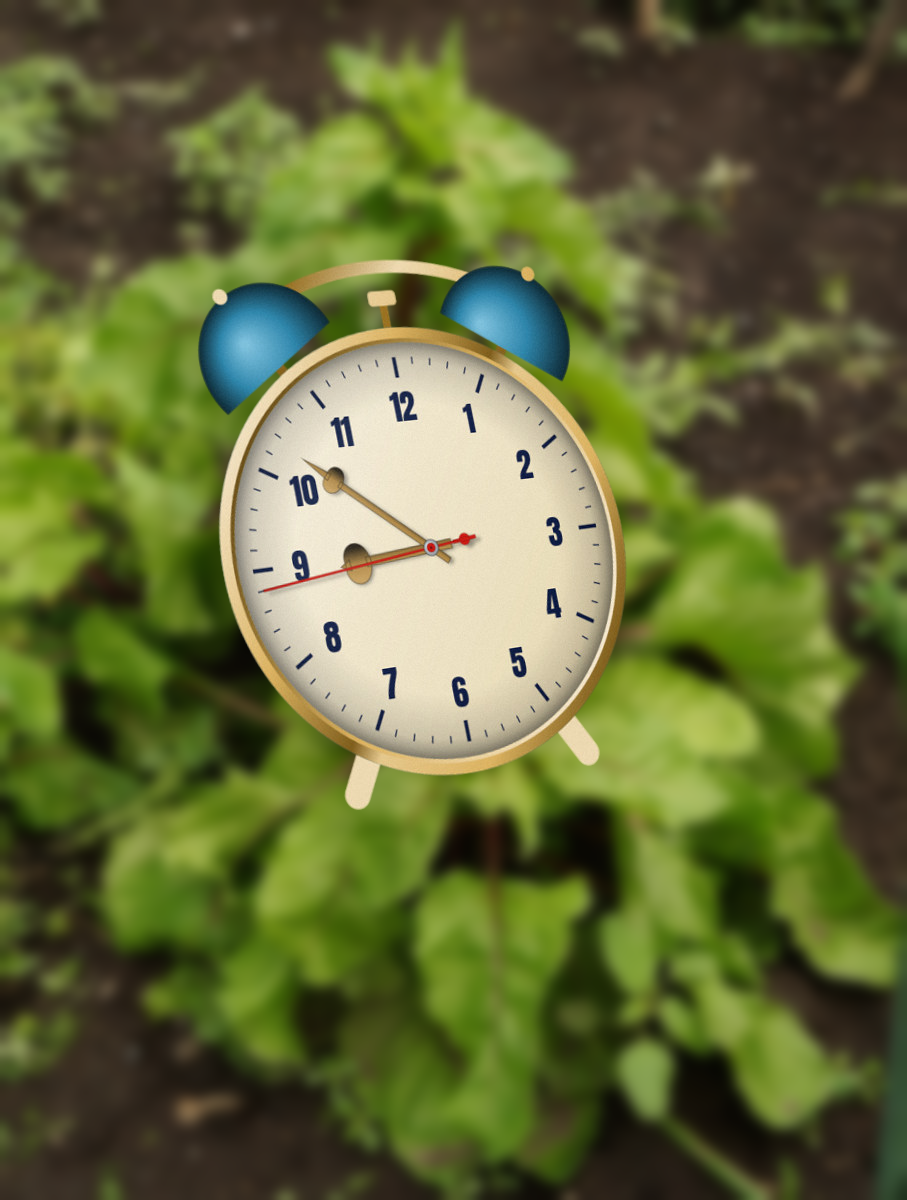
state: 8:51:44
